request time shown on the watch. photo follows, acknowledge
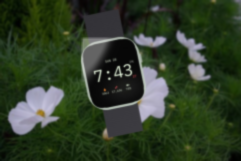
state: 7:43
